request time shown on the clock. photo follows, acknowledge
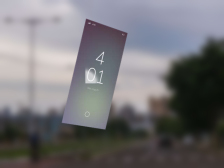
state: 4:01
